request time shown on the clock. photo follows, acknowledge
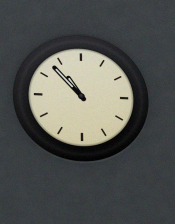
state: 10:53
